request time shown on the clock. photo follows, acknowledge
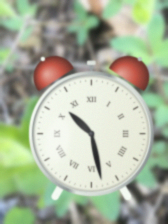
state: 10:28
